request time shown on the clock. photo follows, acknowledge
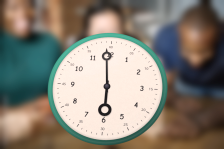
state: 5:59
